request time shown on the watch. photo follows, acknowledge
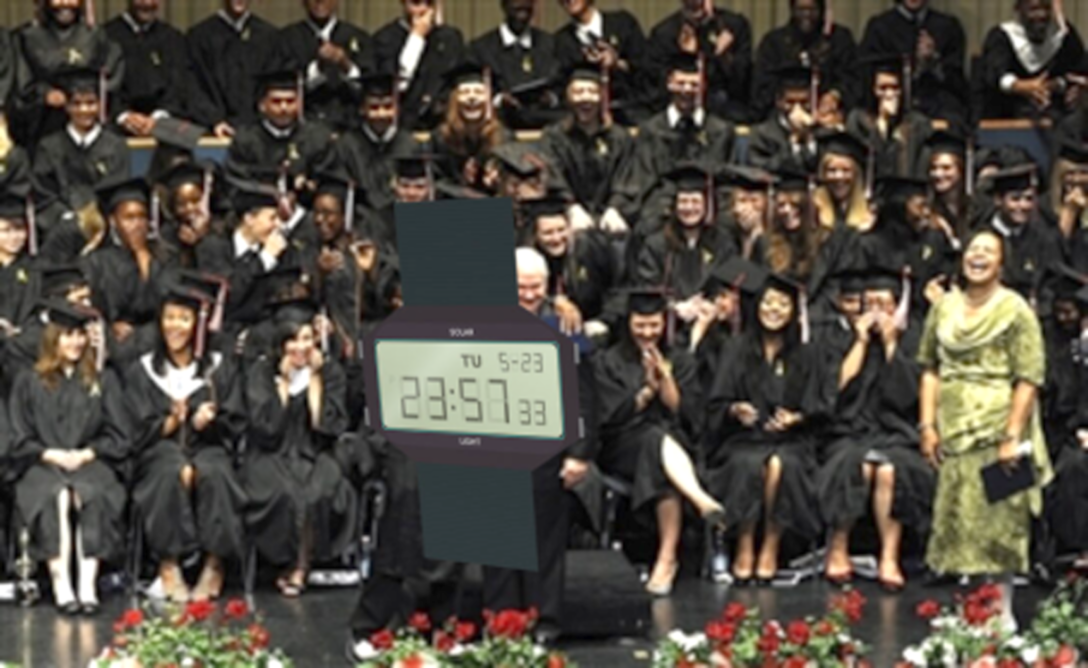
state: 23:57:33
